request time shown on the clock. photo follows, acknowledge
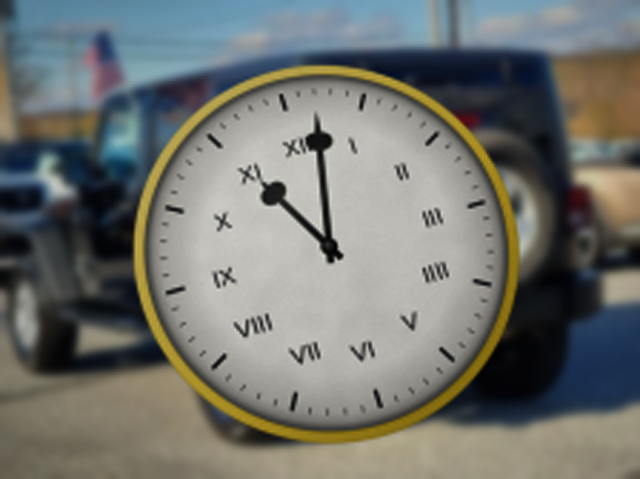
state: 11:02
